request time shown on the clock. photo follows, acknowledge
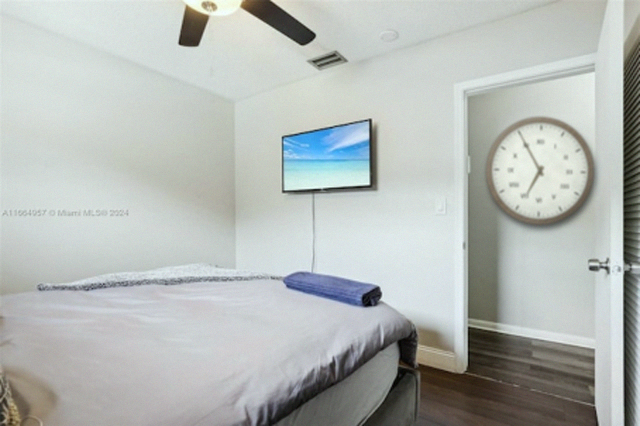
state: 6:55
